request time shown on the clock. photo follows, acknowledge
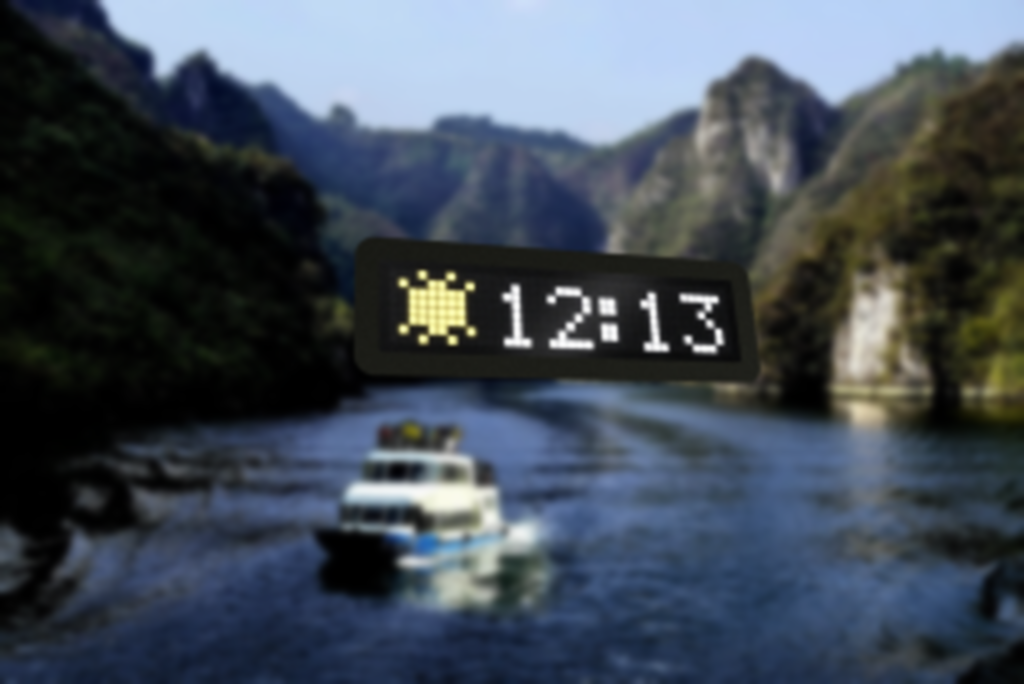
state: 12:13
